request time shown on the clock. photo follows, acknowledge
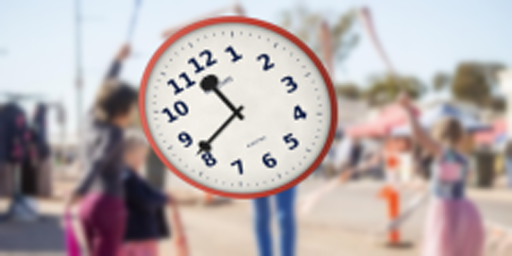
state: 11:42
